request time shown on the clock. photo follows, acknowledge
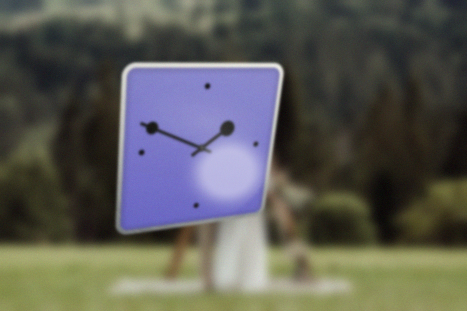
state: 1:49
